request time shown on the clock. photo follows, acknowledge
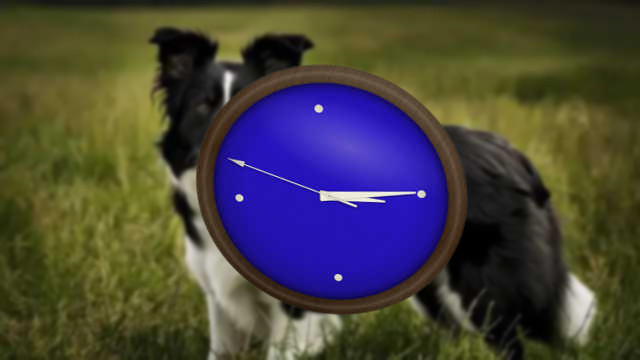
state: 3:14:49
